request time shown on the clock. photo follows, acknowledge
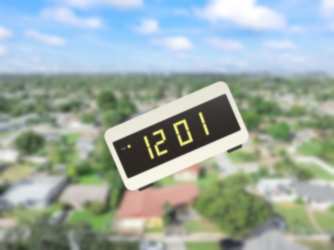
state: 12:01
